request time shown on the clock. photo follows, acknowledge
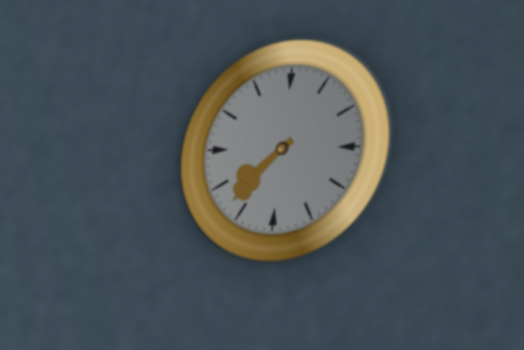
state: 7:37
